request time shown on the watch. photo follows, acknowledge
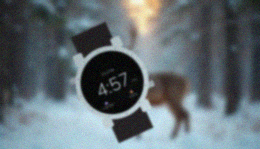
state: 4:57
